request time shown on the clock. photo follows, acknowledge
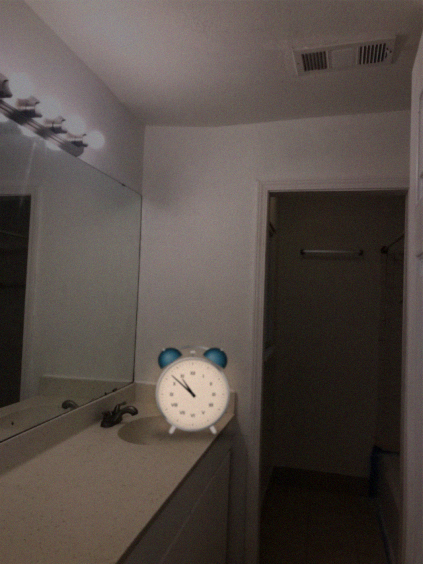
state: 10:52
